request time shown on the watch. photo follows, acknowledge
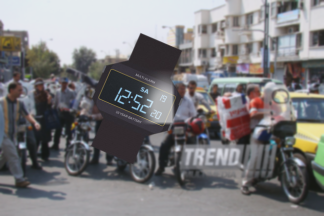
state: 12:52:20
